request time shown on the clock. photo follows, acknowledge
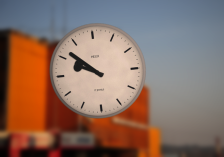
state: 9:52
